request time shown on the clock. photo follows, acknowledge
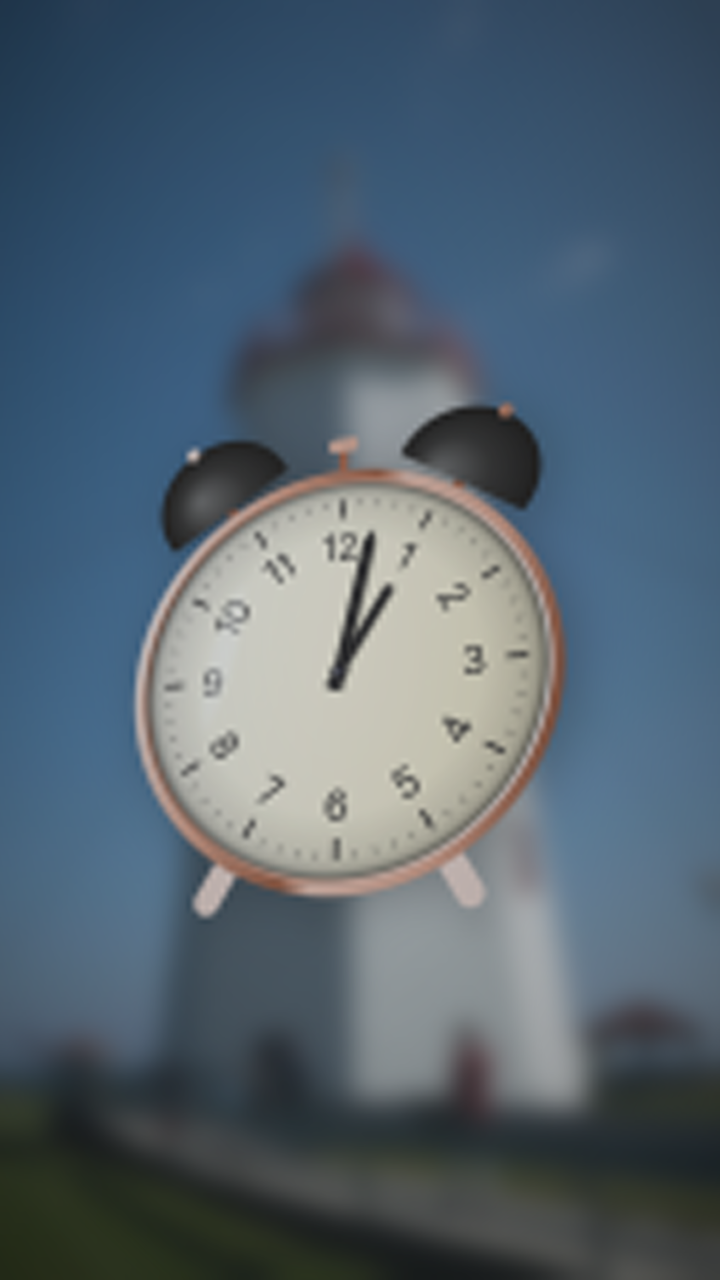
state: 1:02
